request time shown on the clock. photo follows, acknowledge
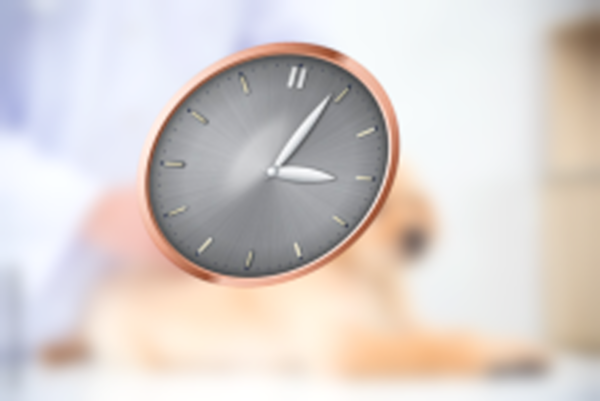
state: 3:04
